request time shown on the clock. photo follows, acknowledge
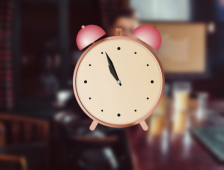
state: 10:56
